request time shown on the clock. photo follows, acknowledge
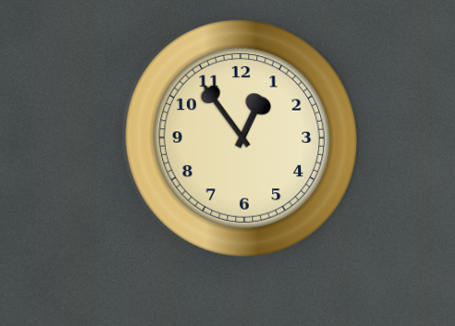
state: 12:54
